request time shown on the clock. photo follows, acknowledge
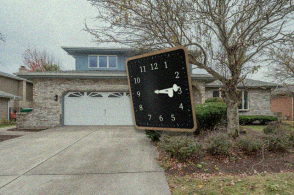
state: 3:14
